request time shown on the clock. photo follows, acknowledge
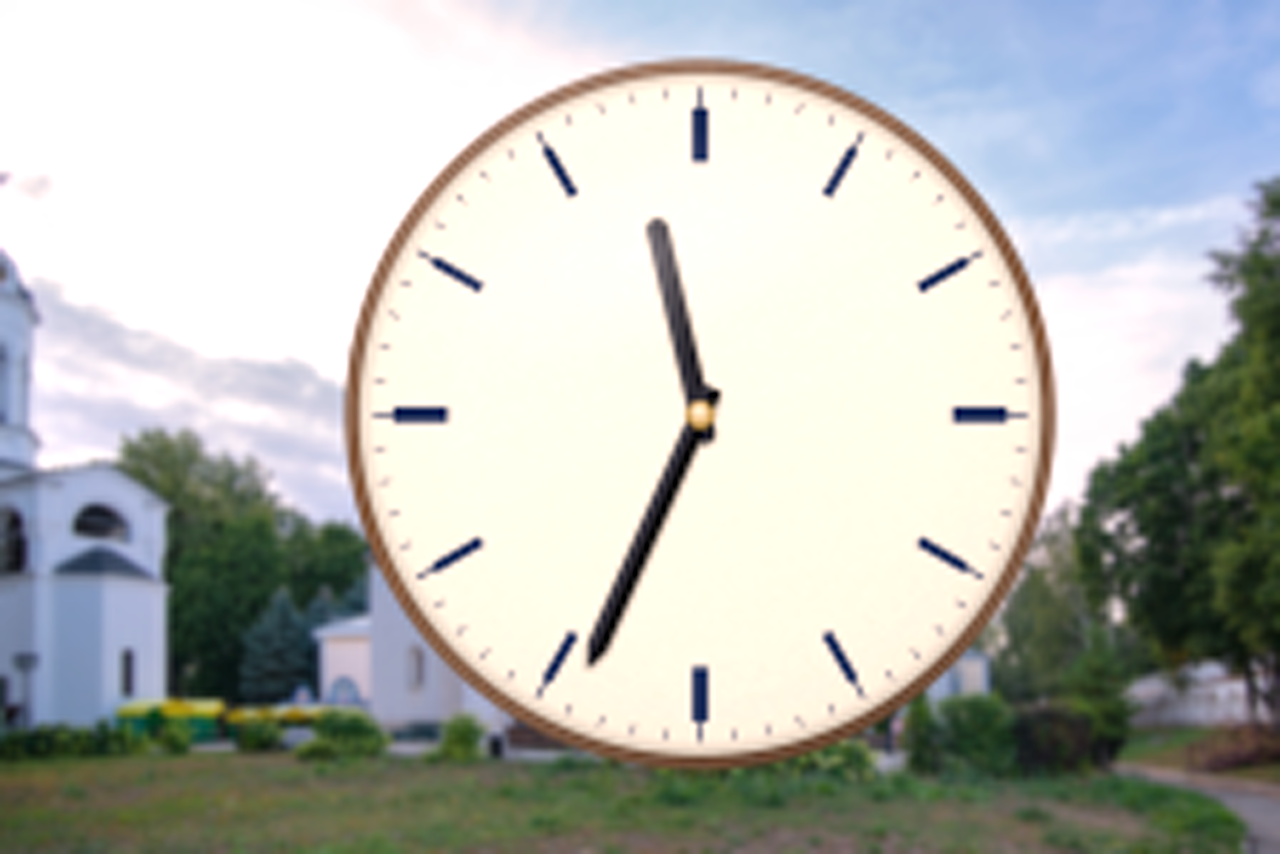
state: 11:34
